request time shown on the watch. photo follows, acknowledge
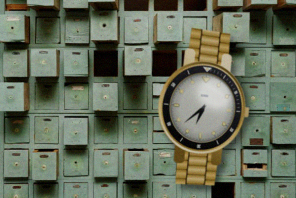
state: 6:38
